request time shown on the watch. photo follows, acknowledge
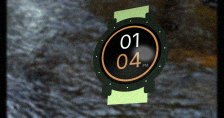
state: 1:04
